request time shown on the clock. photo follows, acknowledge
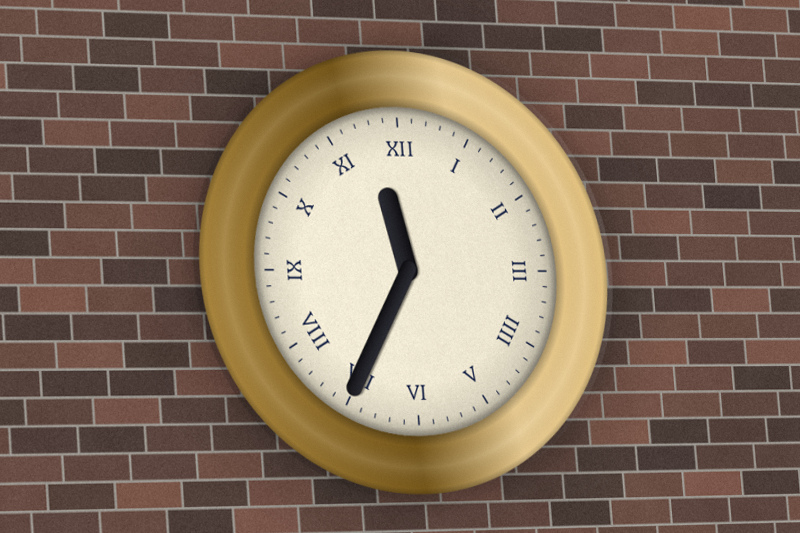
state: 11:35
